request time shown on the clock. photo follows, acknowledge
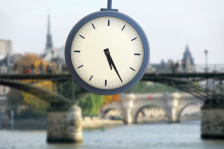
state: 5:25
